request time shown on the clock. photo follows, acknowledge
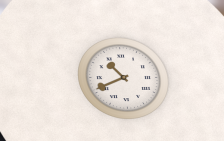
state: 10:41
